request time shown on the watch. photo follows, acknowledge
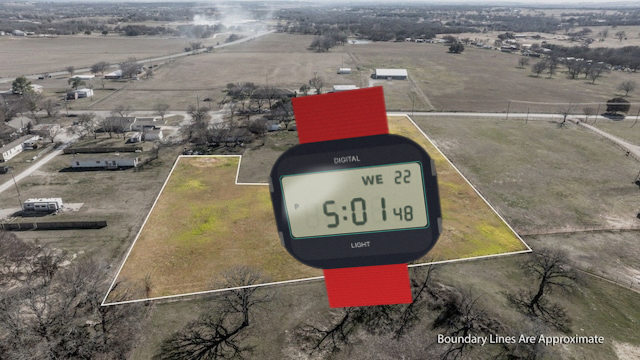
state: 5:01:48
